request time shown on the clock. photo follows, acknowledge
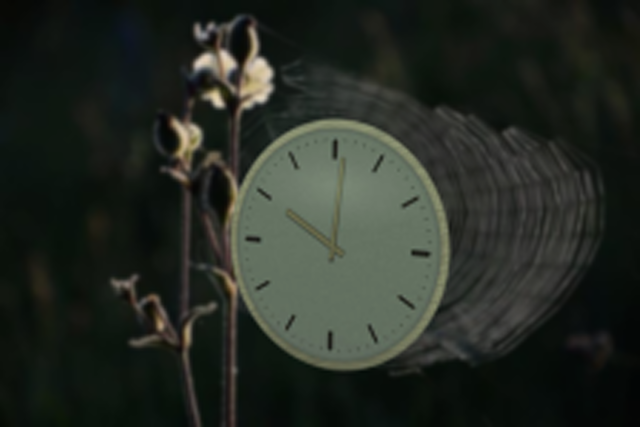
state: 10:01
